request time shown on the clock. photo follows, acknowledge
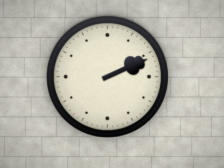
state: 2:11
